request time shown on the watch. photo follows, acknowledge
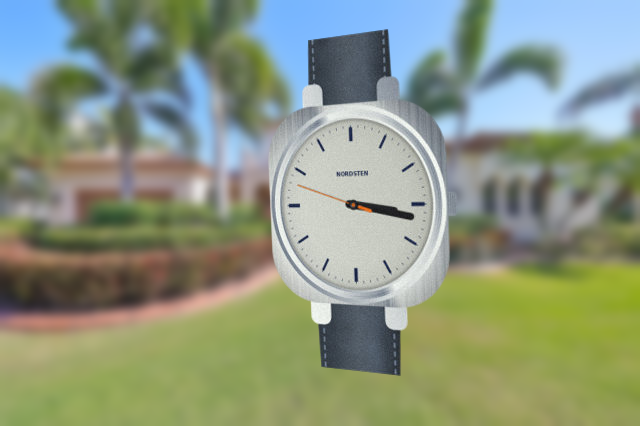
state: 3:16:48
